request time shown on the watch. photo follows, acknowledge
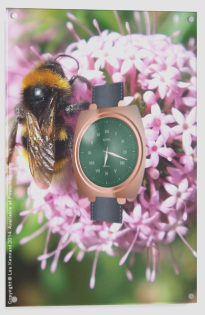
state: 6:18
